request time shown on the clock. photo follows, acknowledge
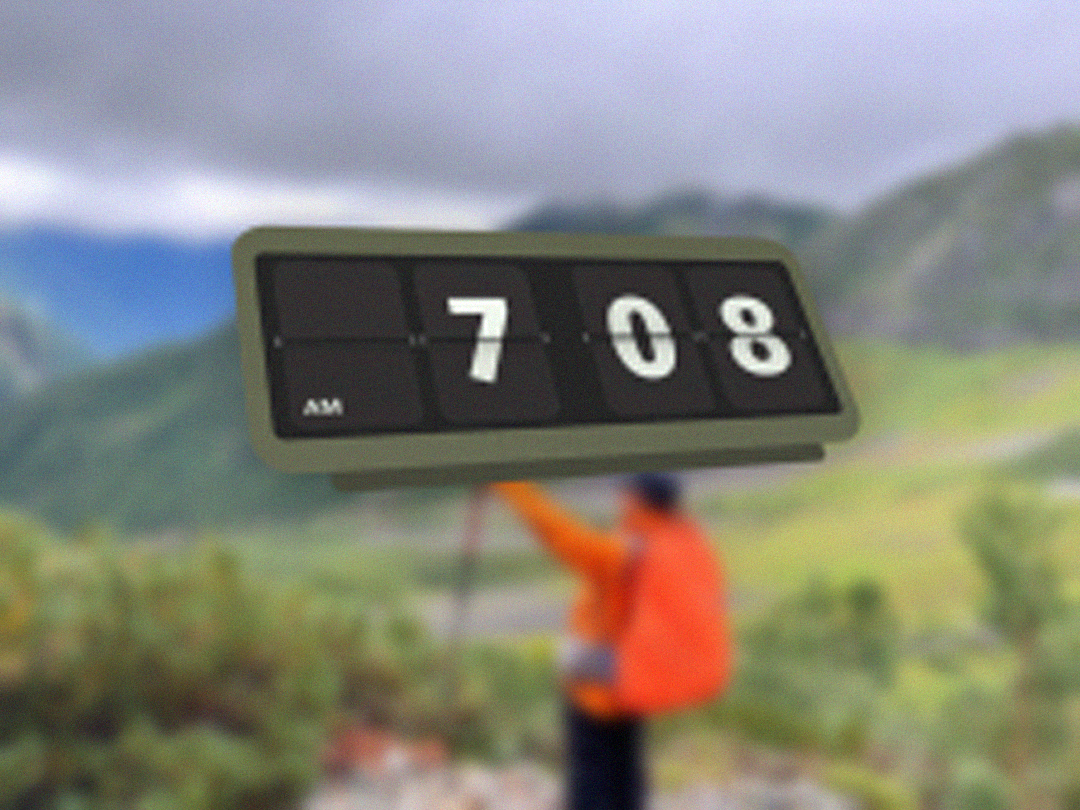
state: 7:08
